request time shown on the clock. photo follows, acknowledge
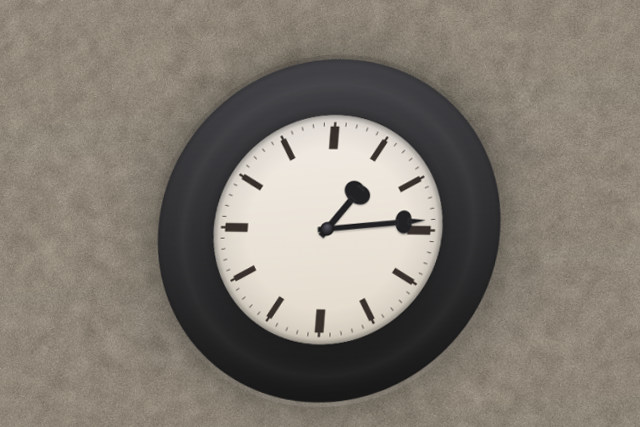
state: 1:14
